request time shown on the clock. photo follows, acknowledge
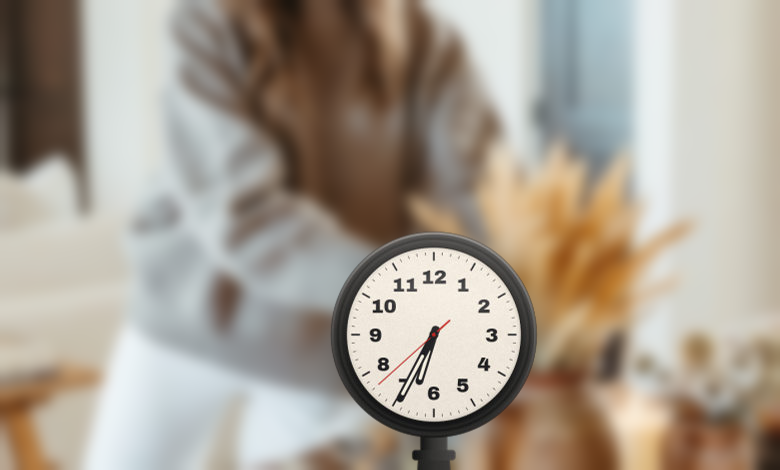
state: 6:34:38
